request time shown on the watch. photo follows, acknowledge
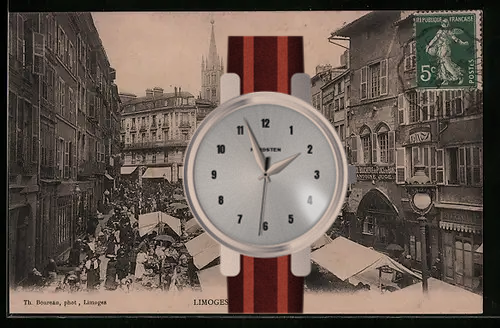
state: 1:56:31
